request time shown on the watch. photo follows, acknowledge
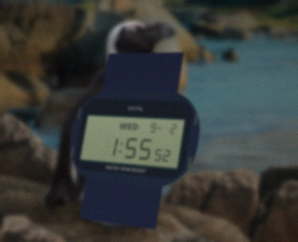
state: 1:55
